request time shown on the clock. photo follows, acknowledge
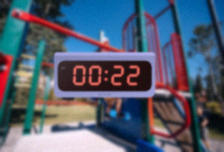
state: 0:22
